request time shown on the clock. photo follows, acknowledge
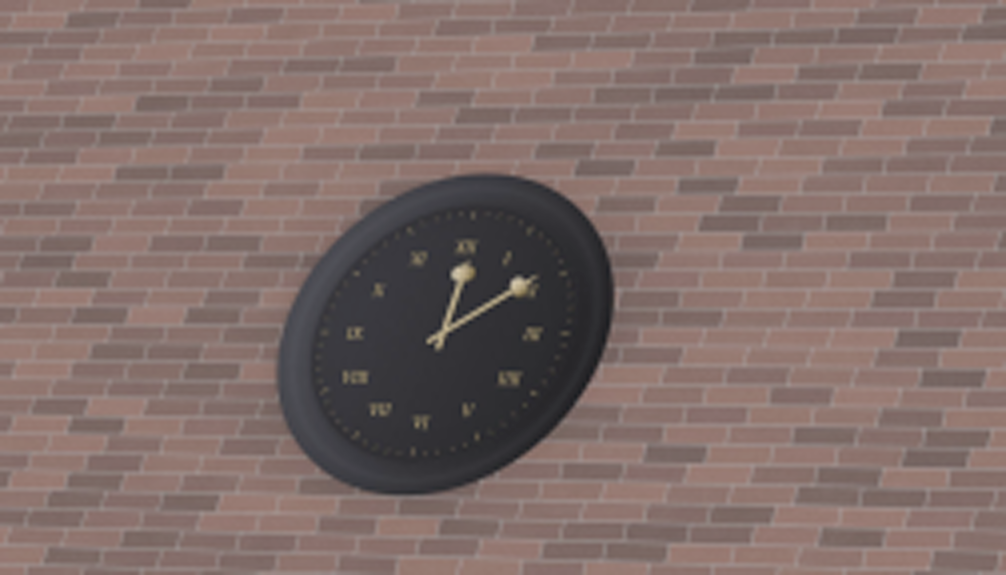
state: 12:09
